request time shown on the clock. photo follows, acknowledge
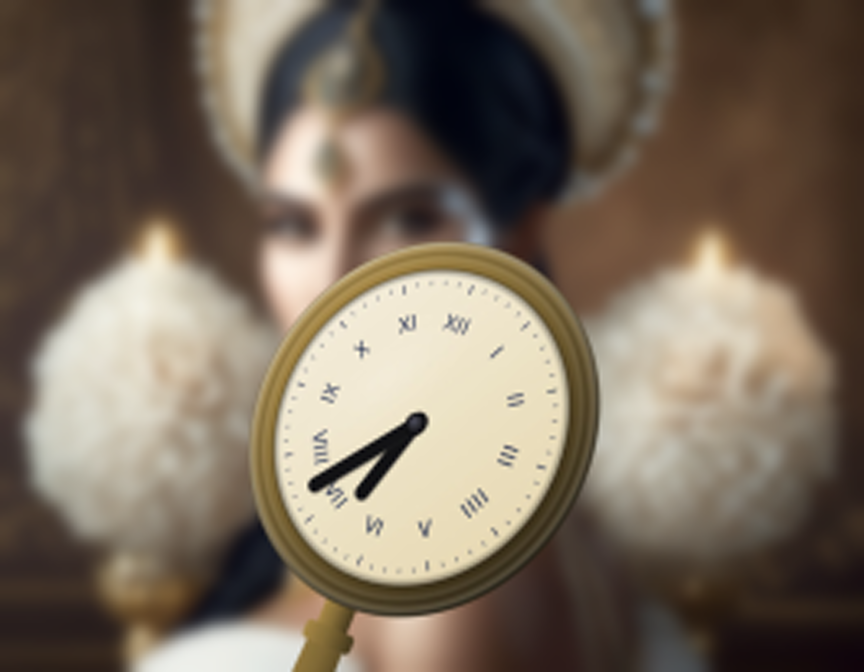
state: 6:37
